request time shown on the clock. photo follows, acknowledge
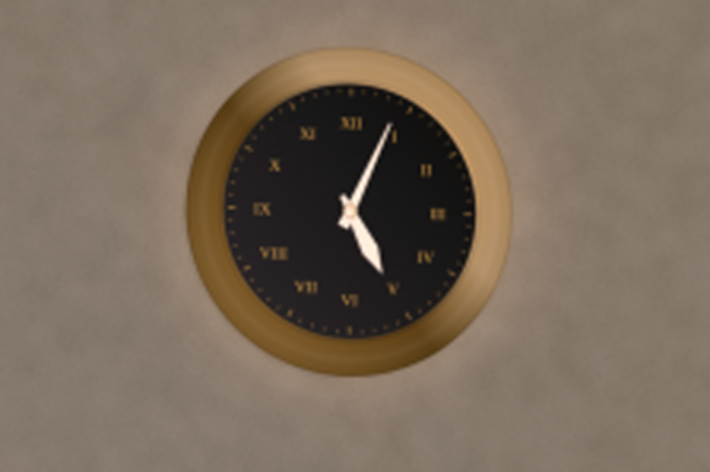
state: 5:04
